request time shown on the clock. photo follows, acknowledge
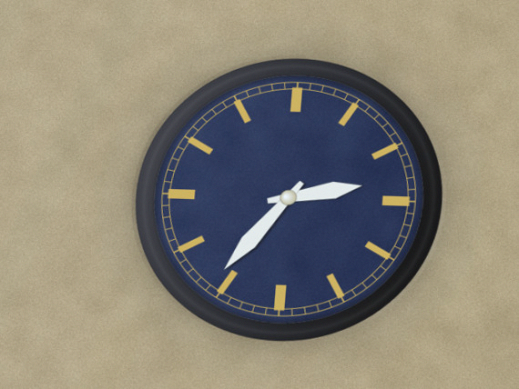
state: 2:36
